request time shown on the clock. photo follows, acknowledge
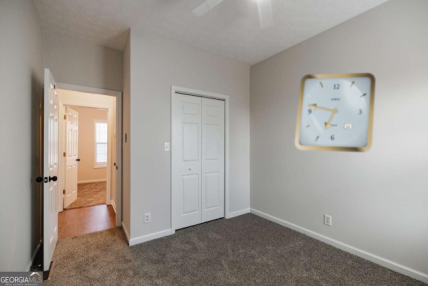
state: 6:47
